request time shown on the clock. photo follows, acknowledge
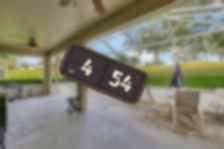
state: 4:54
